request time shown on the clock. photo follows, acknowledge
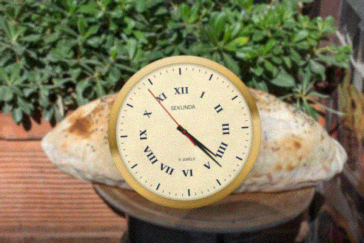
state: 4:22:54
